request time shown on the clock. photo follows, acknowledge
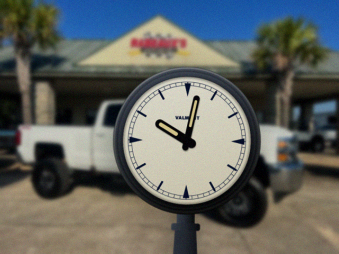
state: 10:02
